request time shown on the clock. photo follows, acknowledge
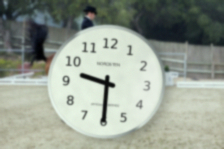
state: 9:30
